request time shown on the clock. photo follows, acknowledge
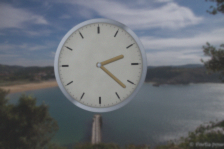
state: 2:22
